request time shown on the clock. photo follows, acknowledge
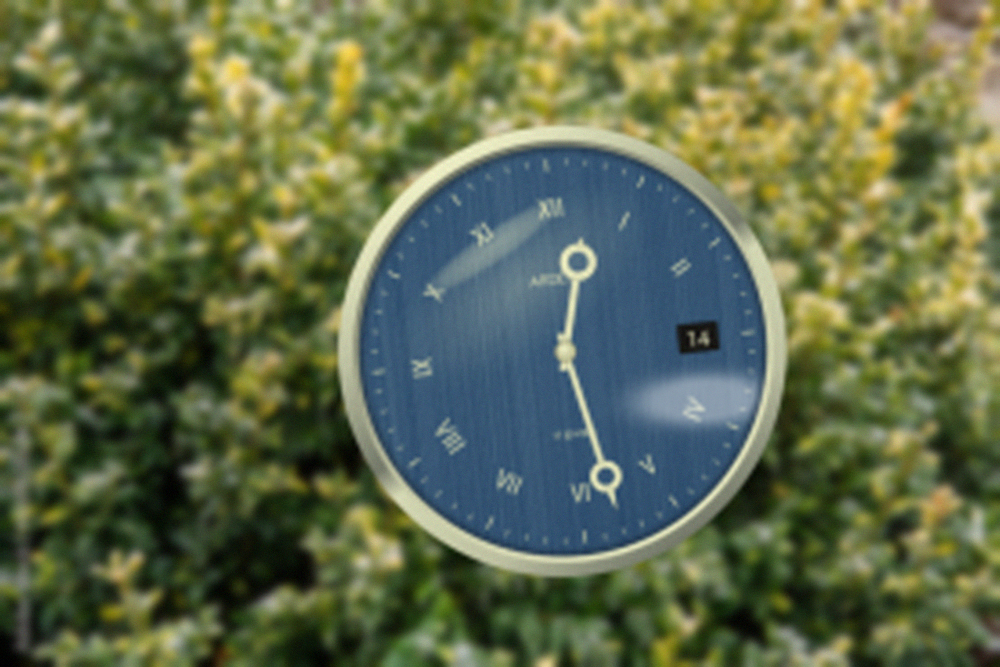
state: 12:28
